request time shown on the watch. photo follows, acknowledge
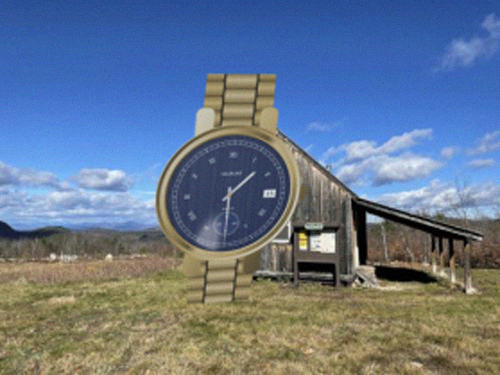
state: 1:30
